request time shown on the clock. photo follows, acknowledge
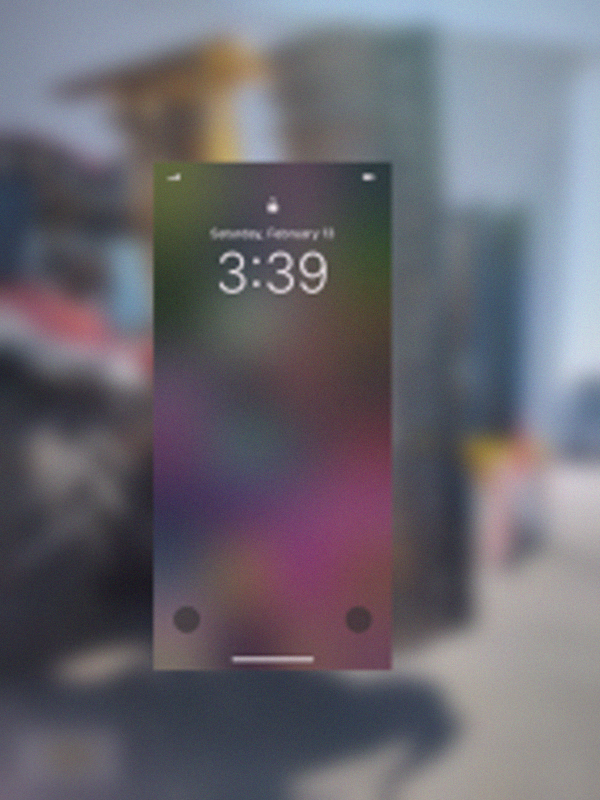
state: 3:39
